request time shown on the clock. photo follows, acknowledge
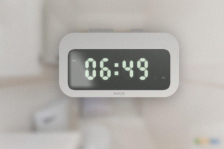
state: 6:49
